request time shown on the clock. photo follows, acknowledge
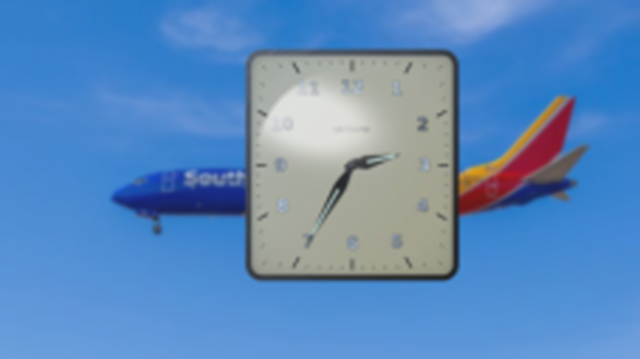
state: 2:35
